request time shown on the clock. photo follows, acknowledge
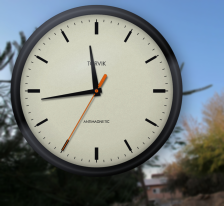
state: 11:43:35
